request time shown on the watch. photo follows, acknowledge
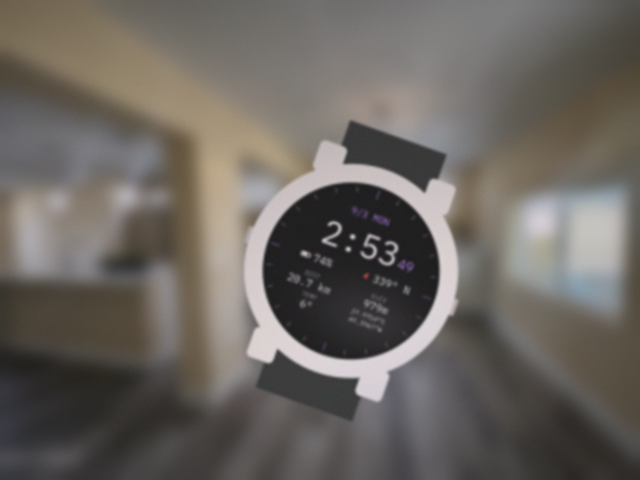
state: 2:53
